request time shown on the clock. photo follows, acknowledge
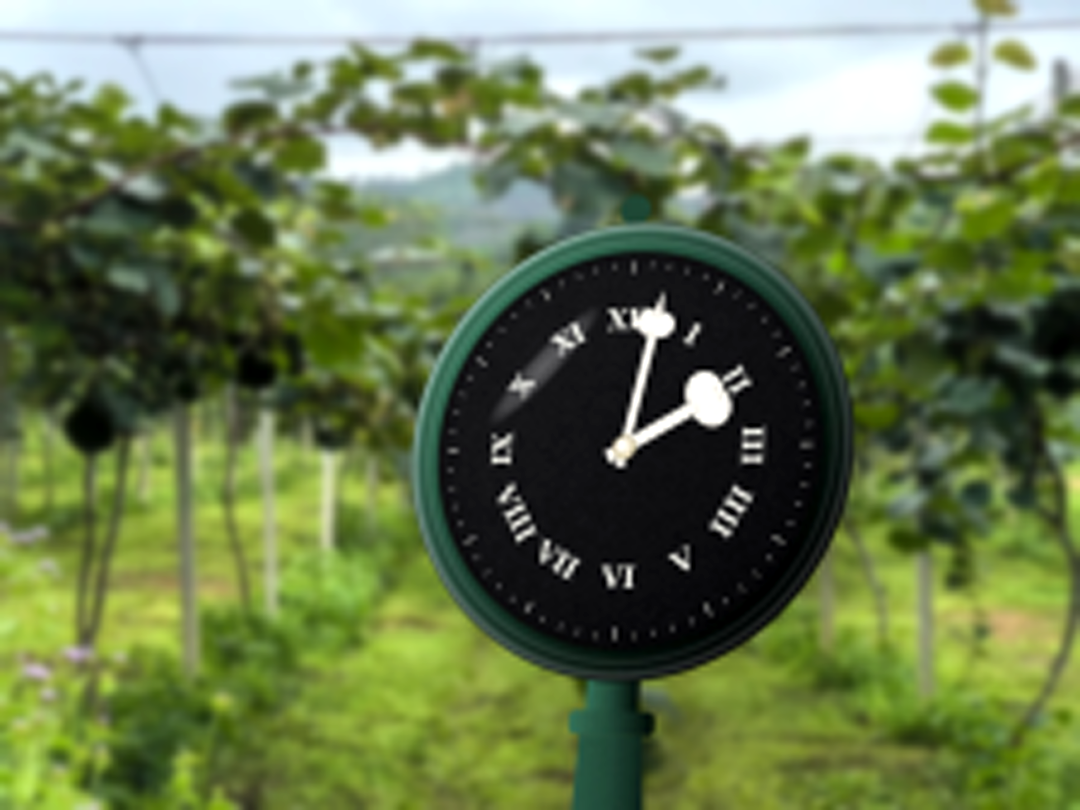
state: 2:02
